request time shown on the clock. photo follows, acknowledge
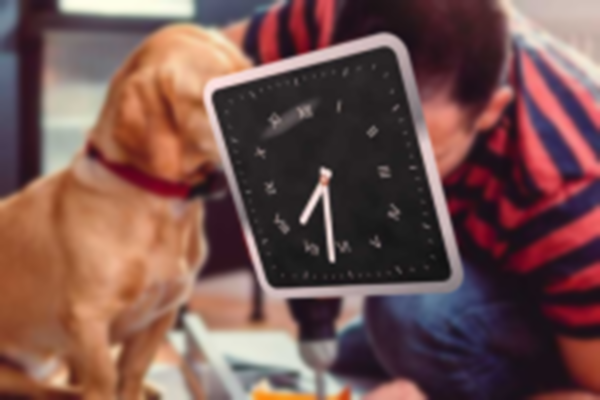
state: 7:32
